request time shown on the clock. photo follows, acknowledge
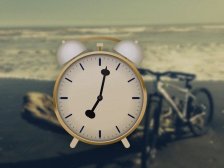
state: 7:02
